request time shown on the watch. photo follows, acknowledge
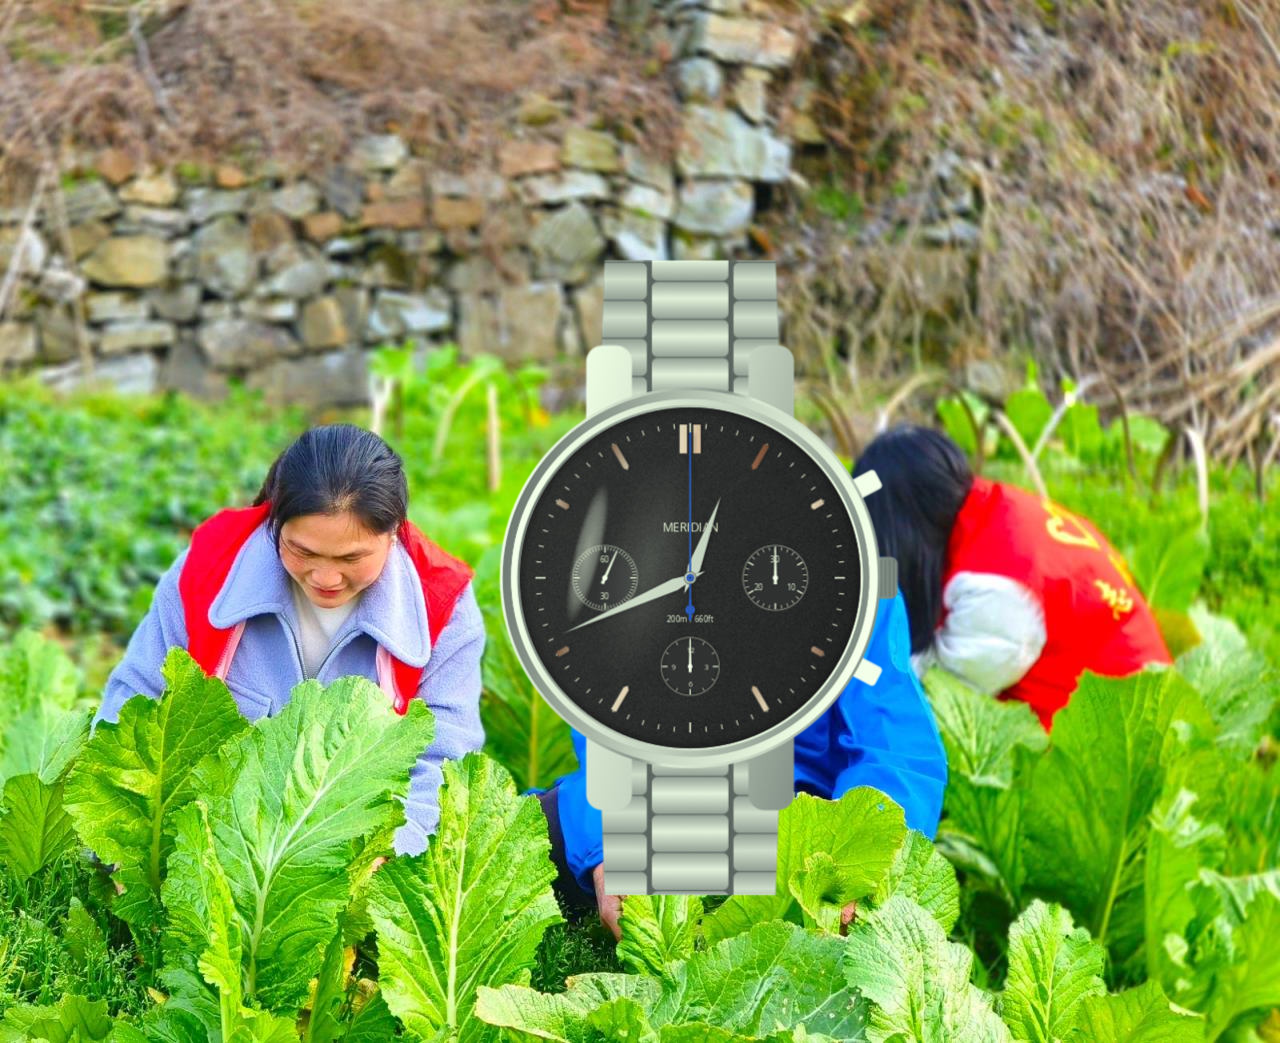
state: 12:41:04
